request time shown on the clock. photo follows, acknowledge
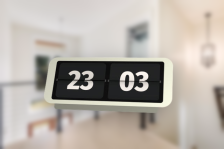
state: 23:03
